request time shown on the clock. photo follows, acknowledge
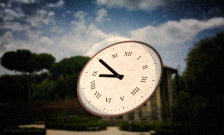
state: 8:50
